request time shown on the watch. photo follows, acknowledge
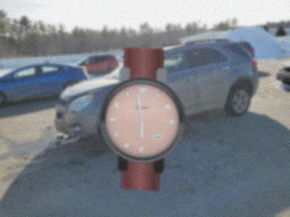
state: 5:58
